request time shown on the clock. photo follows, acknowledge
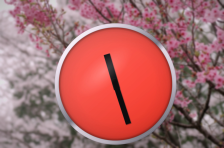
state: 11:27
